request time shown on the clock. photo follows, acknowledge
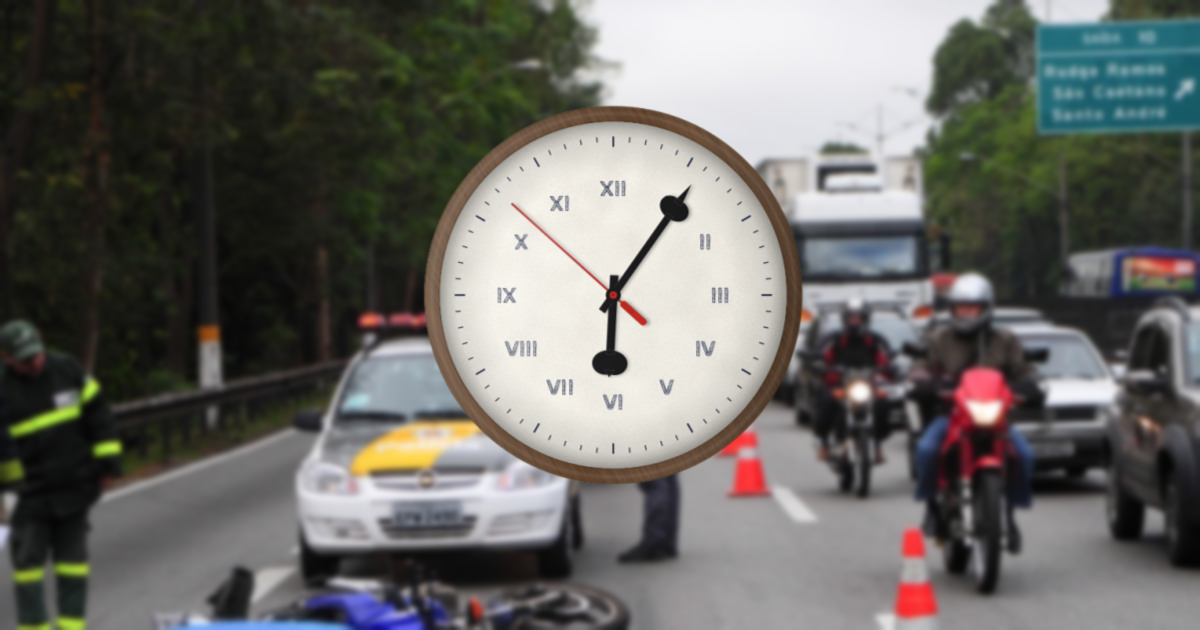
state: 6:05:52
